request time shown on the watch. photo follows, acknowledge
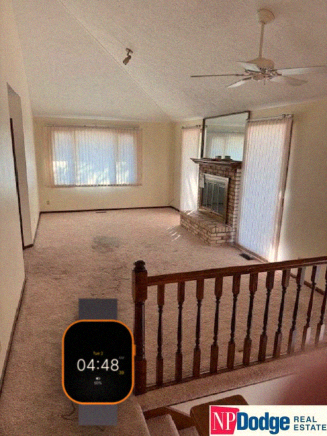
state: 4:48
